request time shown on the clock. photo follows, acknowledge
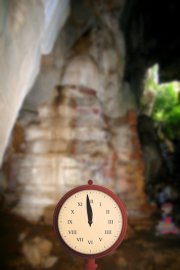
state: 11:59
